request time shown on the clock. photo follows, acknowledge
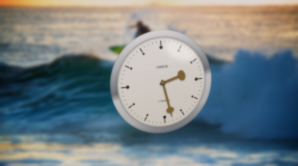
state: 2:28
